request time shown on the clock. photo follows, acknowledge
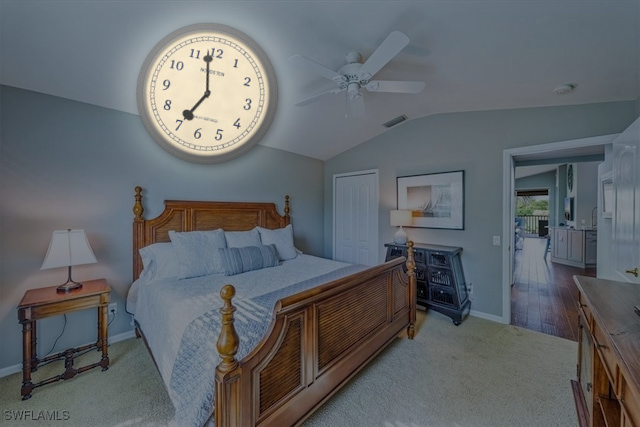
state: 6:58
